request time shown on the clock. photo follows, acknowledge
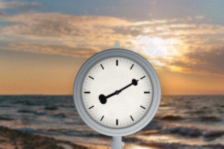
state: 8:10
